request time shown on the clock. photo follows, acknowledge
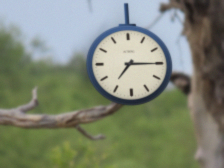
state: 7:15
